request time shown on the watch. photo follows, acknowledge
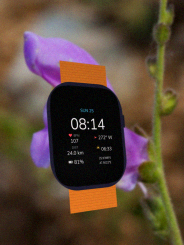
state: 8:14
